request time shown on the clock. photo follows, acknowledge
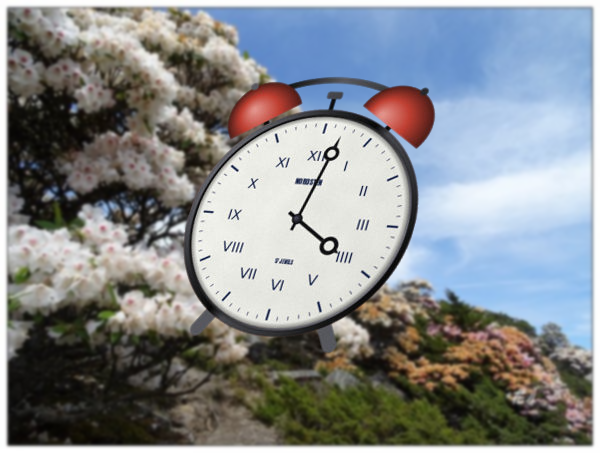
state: 4:02
